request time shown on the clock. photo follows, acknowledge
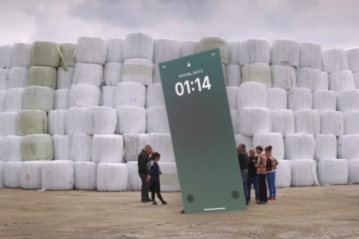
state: 1:14
